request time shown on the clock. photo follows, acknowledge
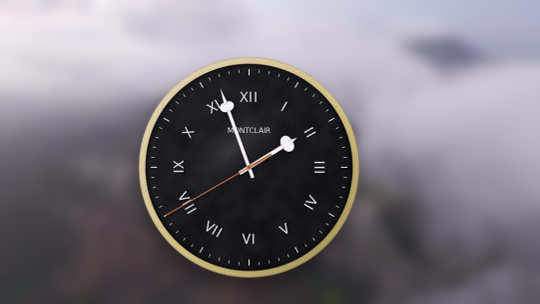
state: 1:56:40
